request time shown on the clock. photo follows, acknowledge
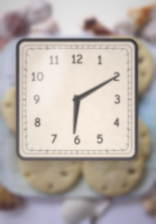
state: 6:10
